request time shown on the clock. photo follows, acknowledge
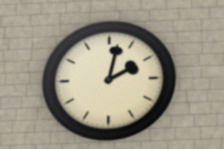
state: 2:02
